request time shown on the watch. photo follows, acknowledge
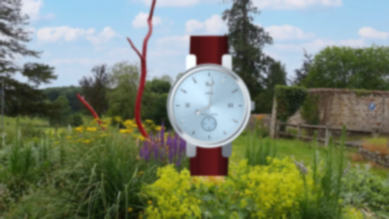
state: 8:01
